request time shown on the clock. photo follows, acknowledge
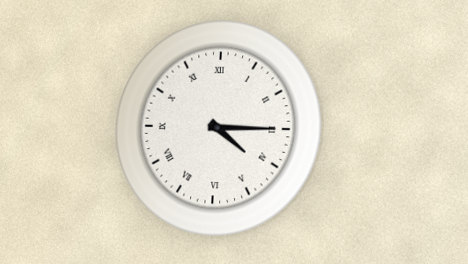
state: 4:15
